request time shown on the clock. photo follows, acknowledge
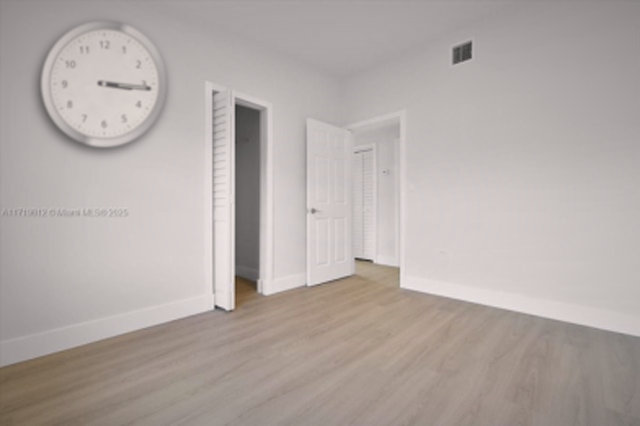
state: 3:16
